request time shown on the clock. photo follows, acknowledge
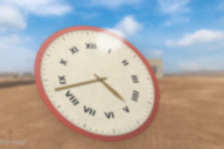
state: 4:43
